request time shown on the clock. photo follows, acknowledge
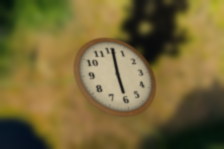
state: 6:01
